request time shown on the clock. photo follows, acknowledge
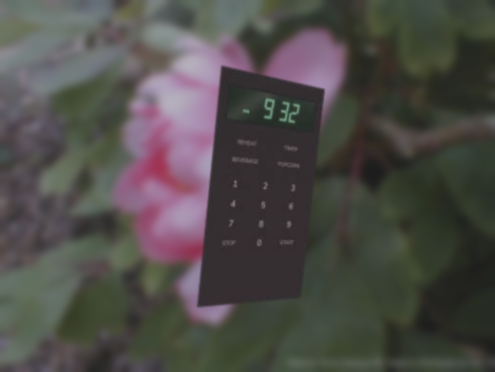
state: 9:32
